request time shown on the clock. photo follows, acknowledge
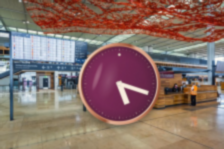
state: 5:18
